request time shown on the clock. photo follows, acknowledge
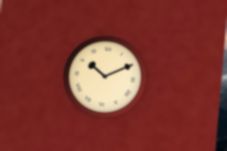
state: 10:10
